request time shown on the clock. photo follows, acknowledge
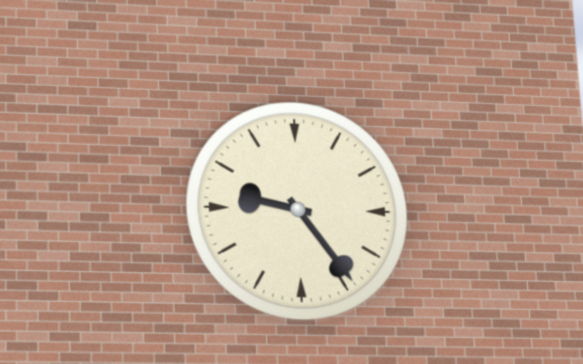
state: 9:24
